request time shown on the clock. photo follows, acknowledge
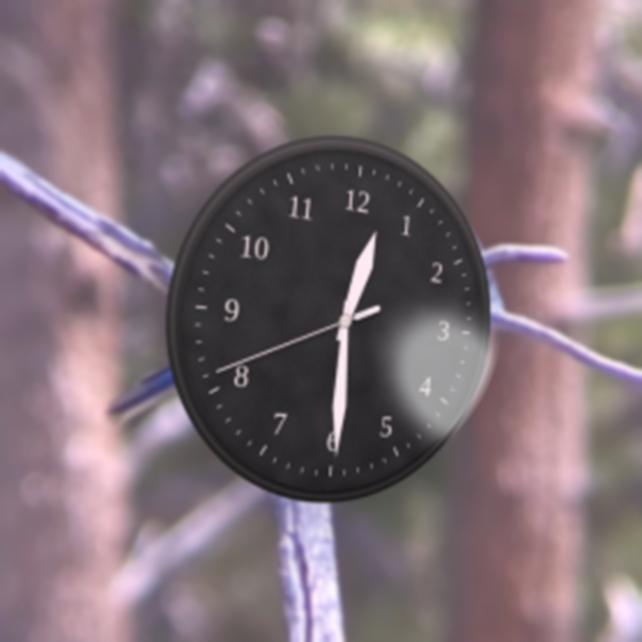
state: 12:29:41
